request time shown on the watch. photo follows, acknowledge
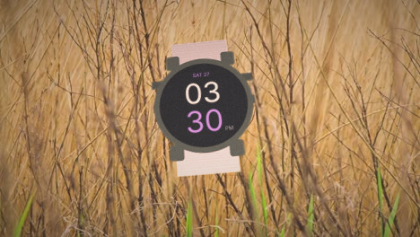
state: 3:30
